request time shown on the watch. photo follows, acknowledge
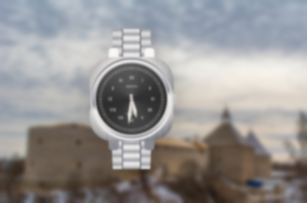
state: 5:31
